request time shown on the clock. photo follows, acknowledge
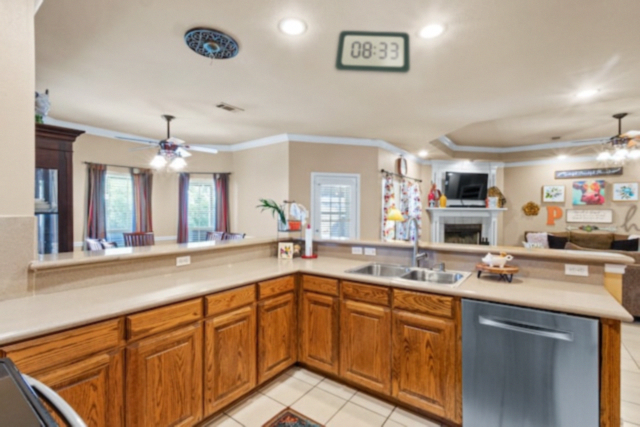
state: 8:33
